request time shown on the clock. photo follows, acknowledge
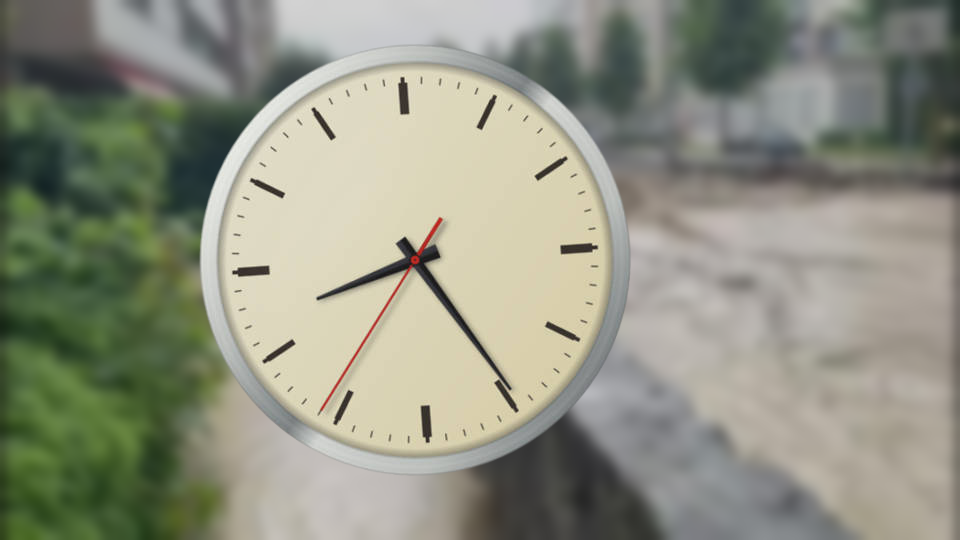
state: 8:24:36
